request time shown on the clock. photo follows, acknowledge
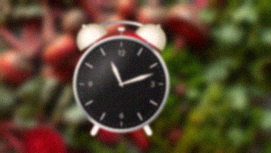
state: 11:12
